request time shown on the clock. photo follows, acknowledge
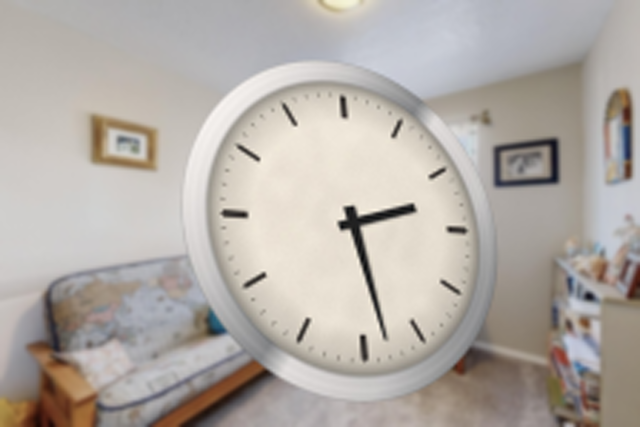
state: 2:28
